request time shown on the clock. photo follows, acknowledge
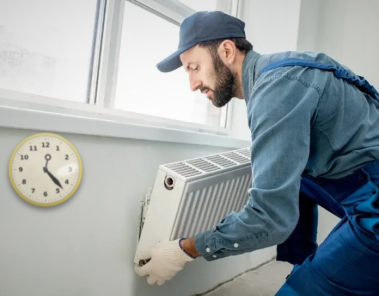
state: 12:23
